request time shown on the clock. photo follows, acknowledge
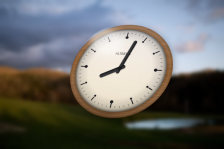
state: 8:03
